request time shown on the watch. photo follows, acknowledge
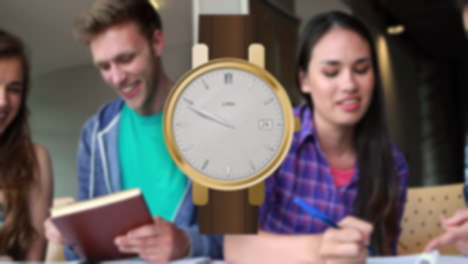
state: 9:49
